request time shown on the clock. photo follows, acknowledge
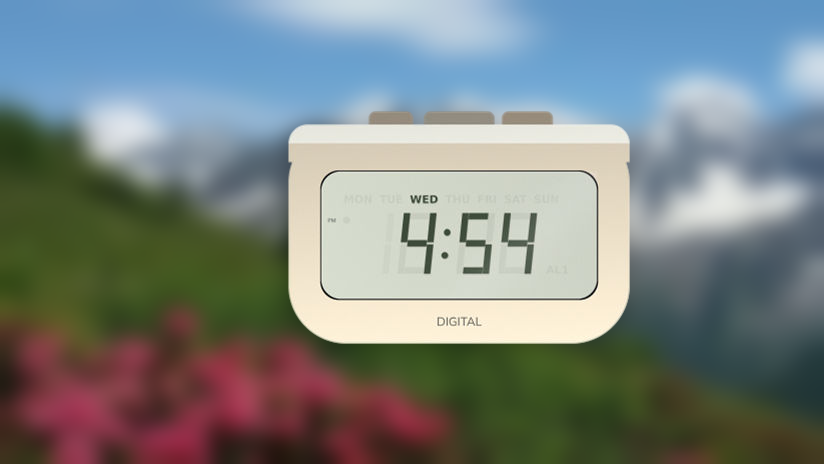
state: 4:54
